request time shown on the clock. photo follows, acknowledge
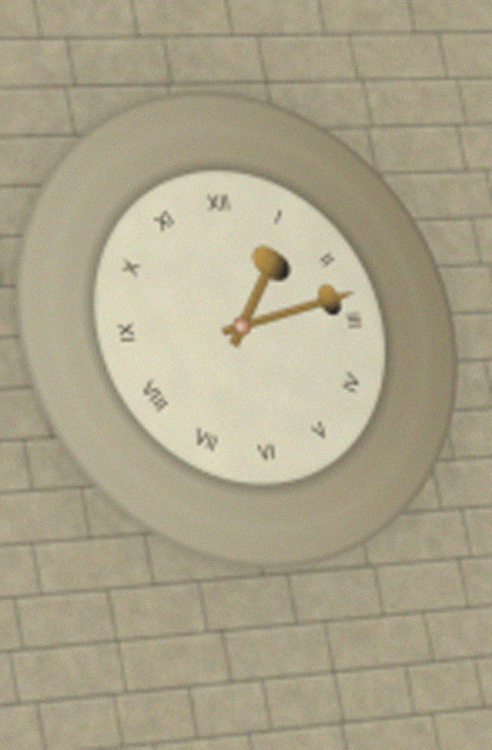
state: 1:13
